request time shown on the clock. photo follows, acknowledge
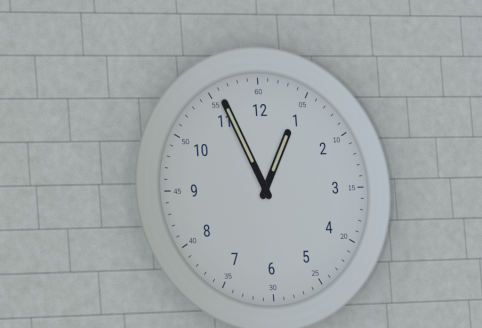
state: 12:56
